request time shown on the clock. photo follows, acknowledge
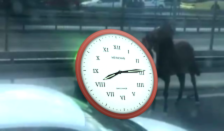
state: 8:14
